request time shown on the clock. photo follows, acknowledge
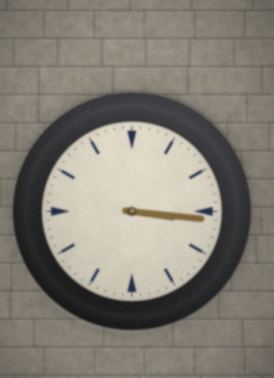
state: 3:16
